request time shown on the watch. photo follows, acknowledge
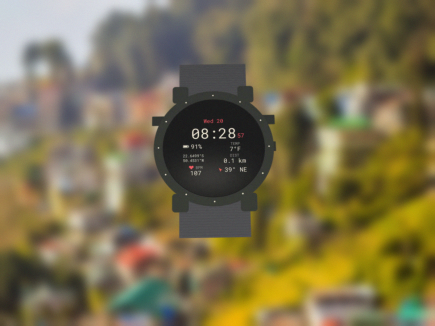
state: 8:28
